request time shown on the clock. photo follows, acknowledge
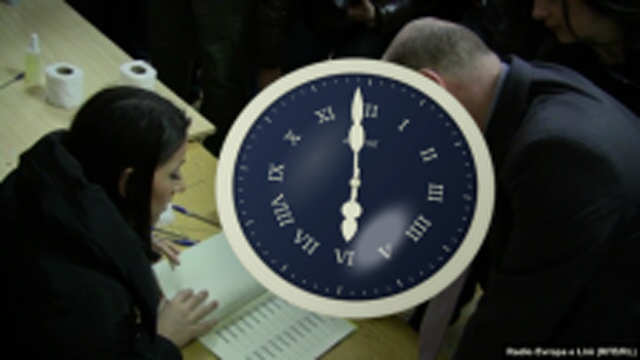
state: 5:59
